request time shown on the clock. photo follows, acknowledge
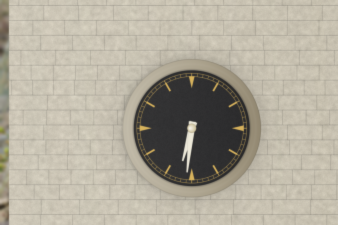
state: 6:31
